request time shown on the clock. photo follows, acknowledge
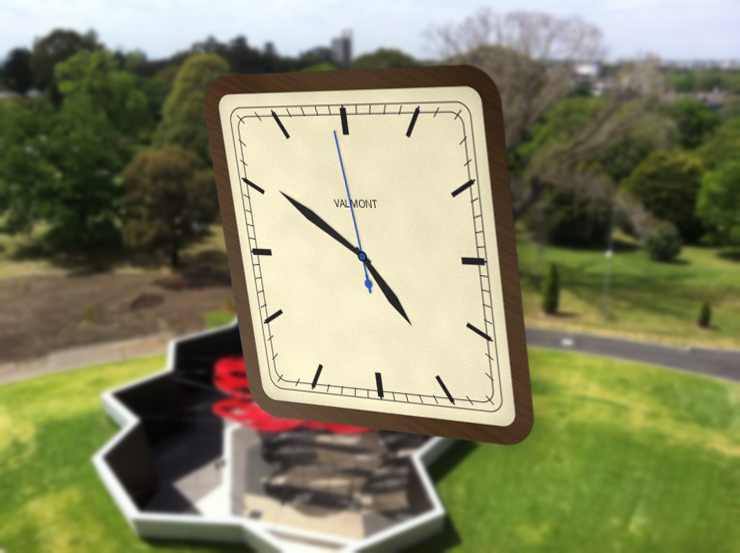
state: 4:50:59
